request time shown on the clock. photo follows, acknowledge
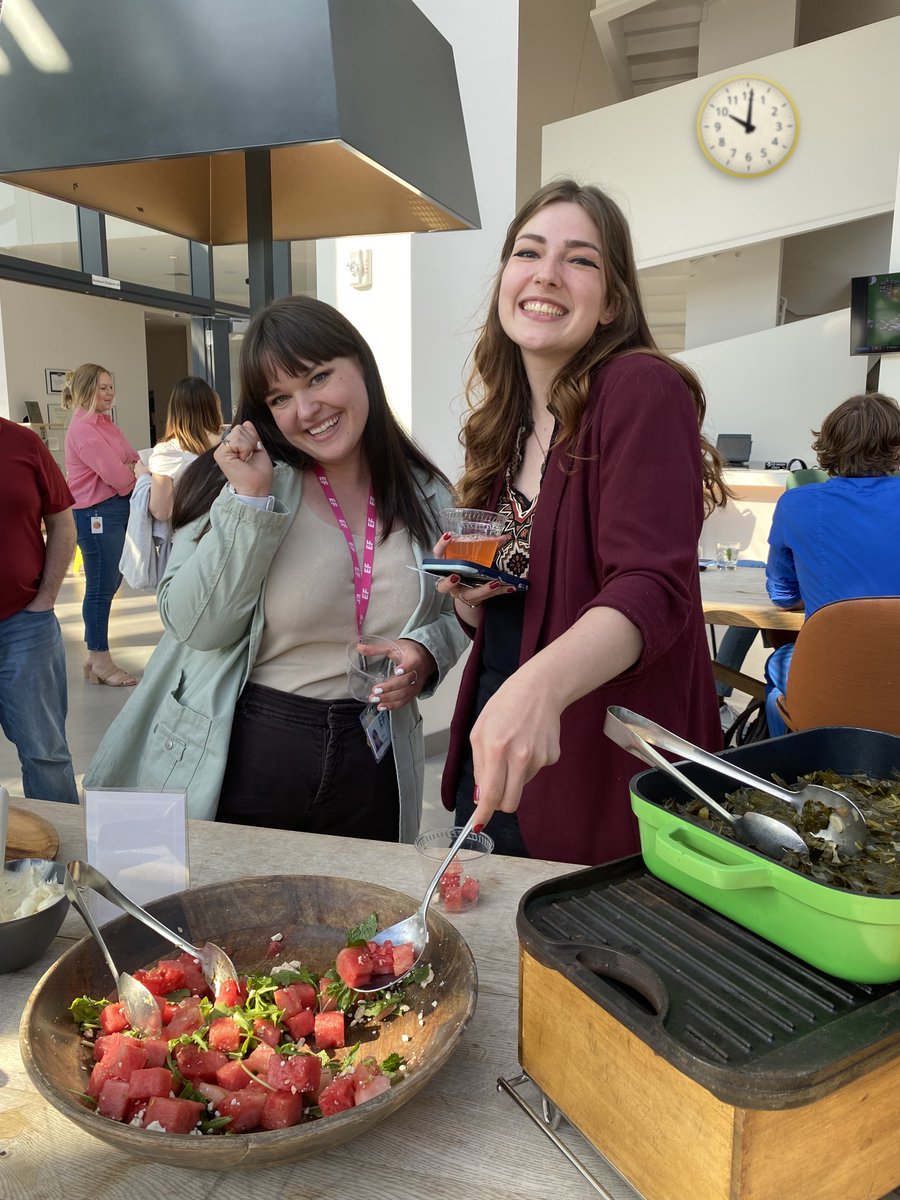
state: 10:01
